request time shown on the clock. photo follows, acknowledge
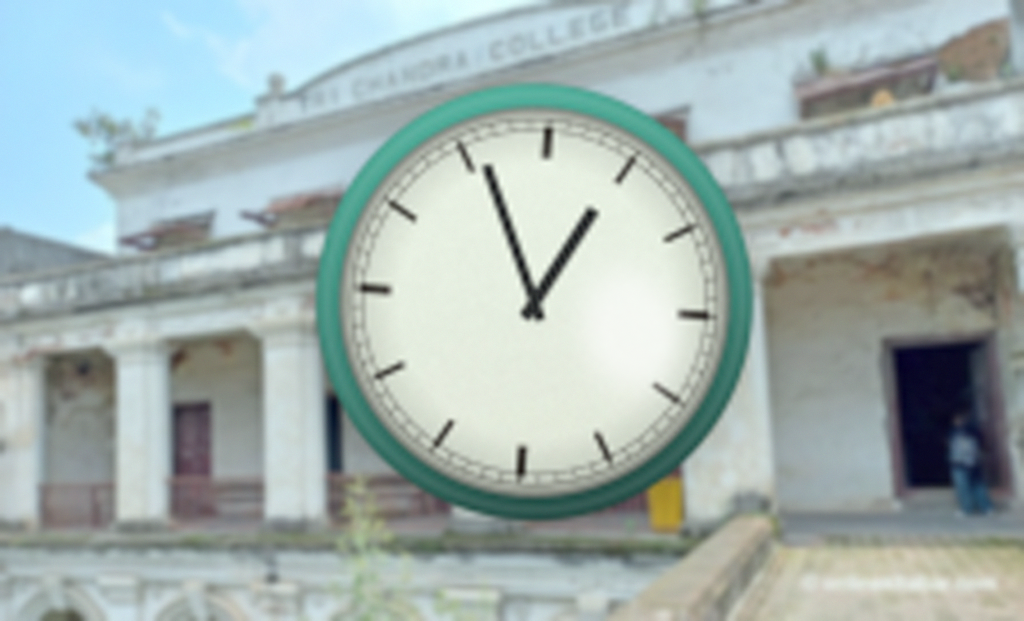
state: 12:56
